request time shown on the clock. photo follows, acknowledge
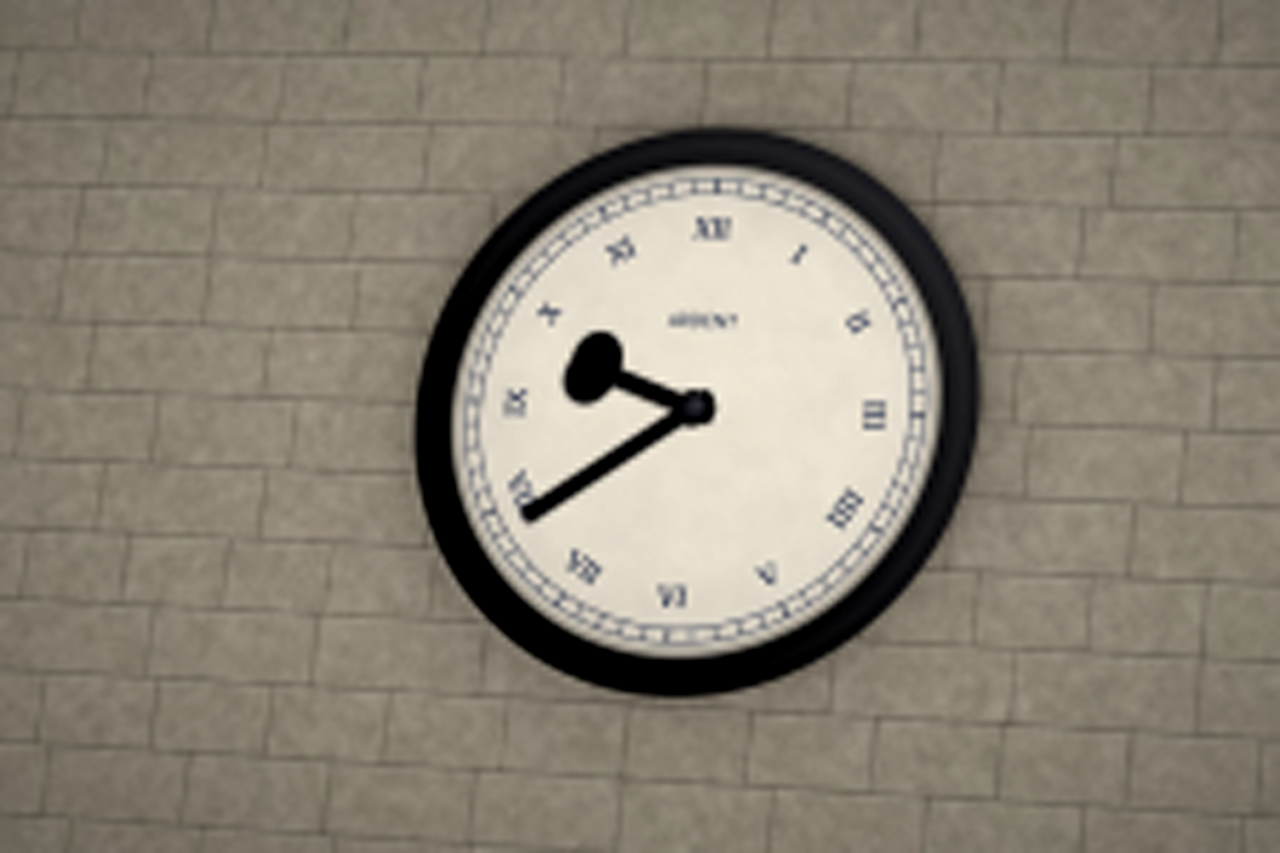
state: 9:39
